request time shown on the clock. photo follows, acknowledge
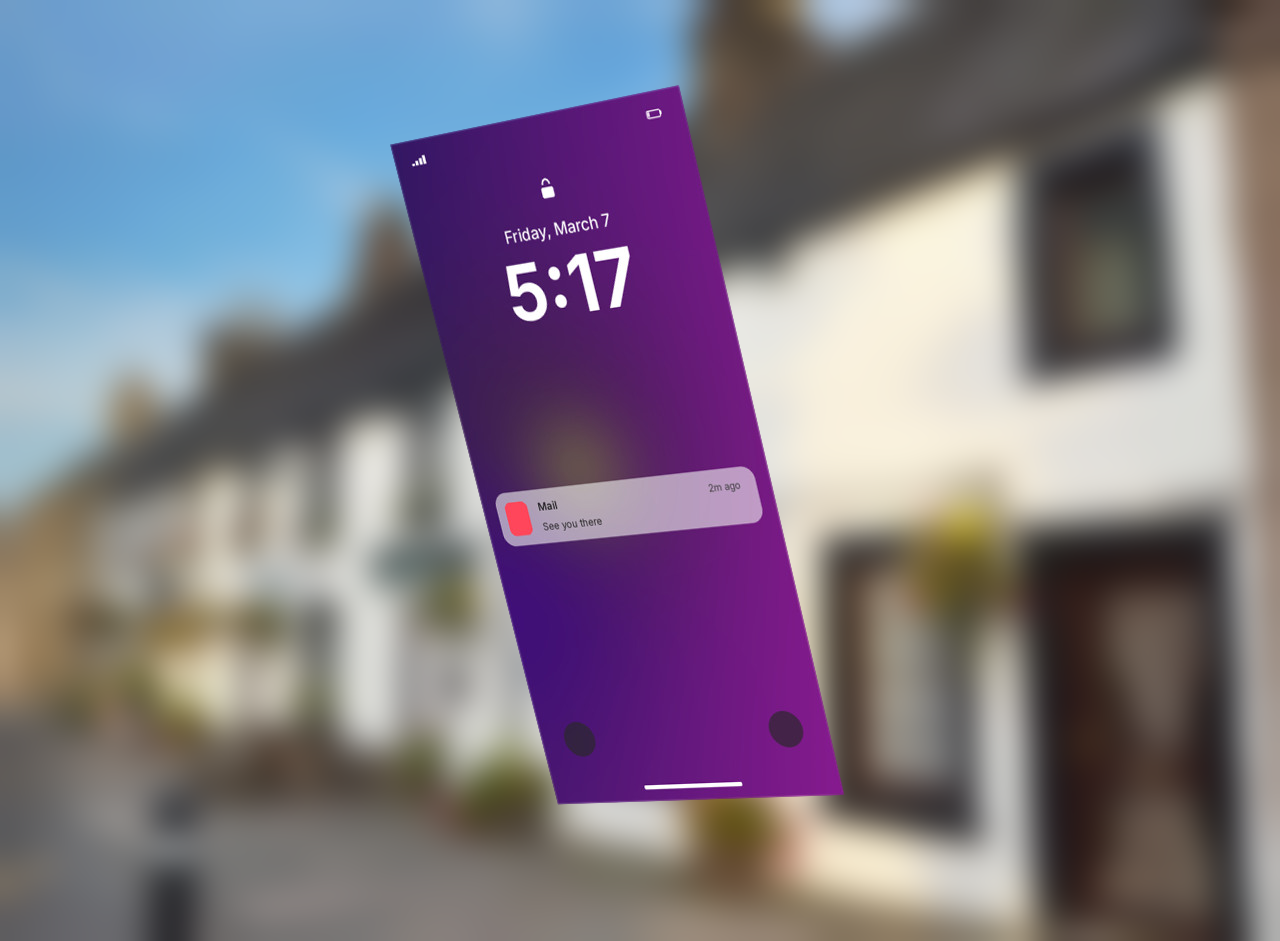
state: 5:17
